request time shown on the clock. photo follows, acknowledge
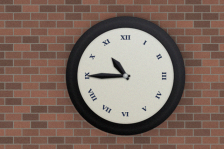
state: 10:45
